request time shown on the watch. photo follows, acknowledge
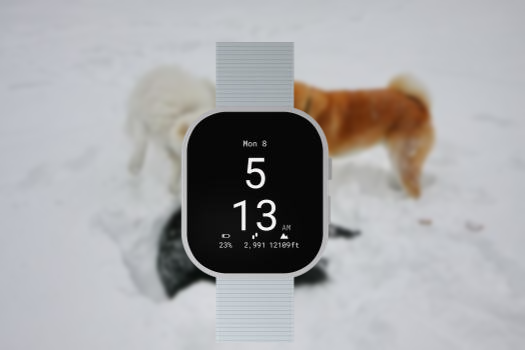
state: 5:13
